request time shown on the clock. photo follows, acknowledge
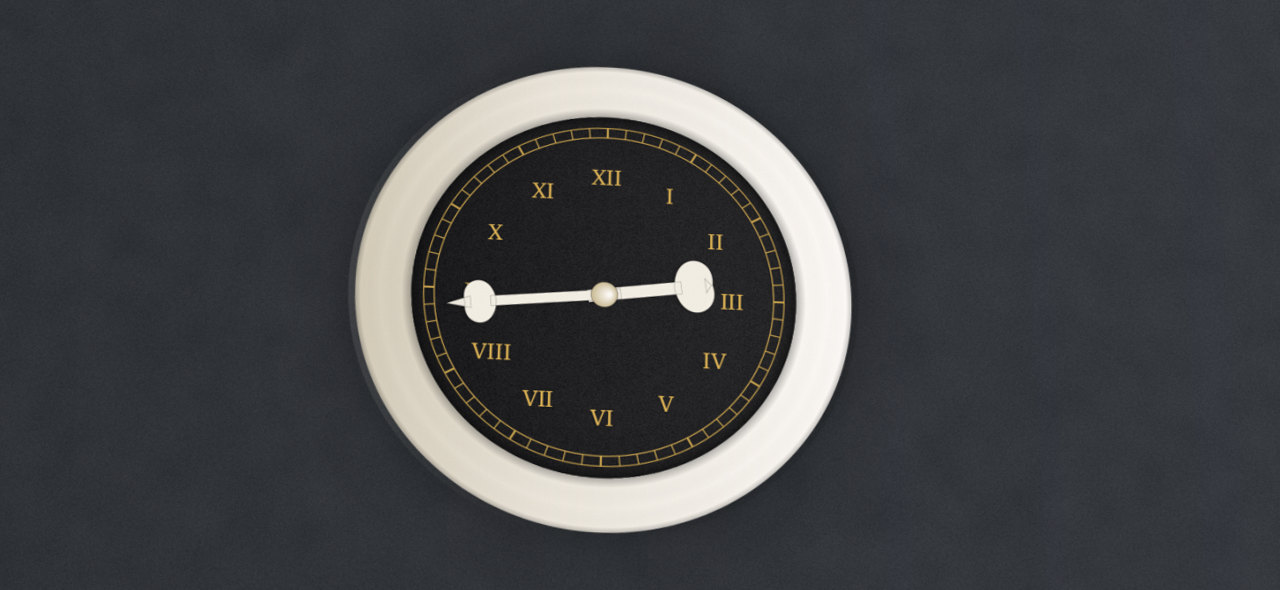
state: 2:44
